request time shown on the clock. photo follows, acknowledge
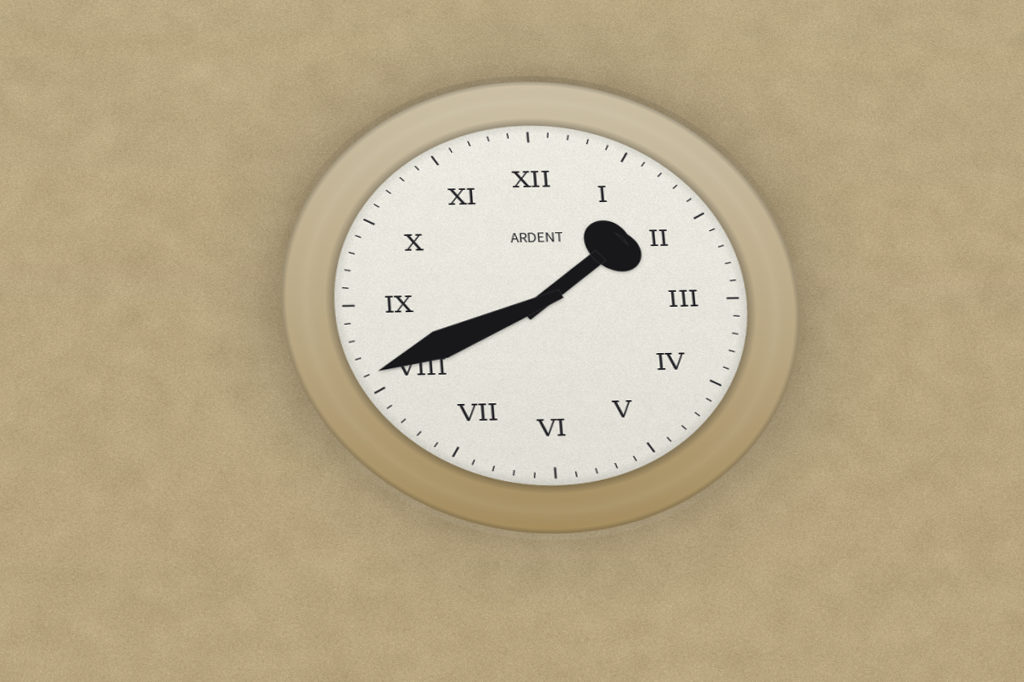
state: 1:41
